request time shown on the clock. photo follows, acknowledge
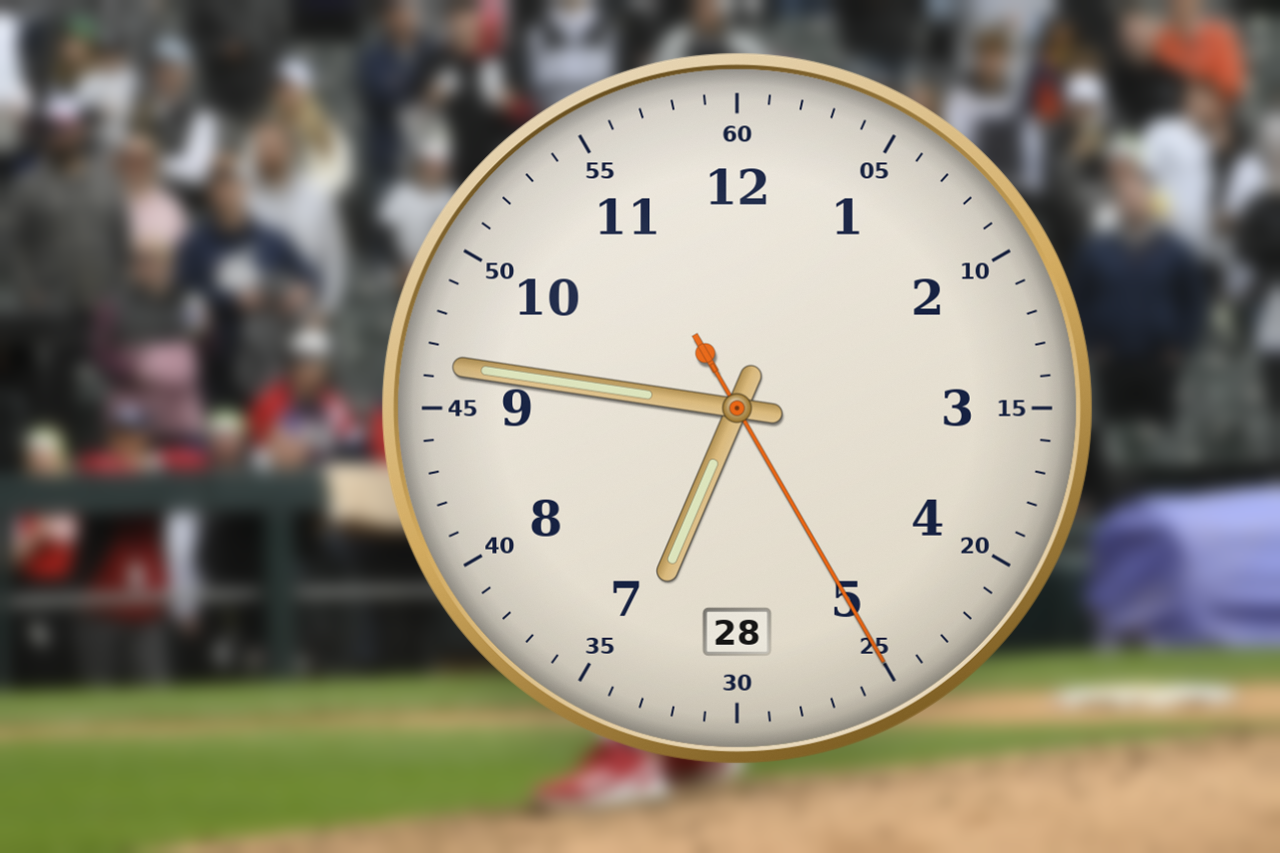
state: 6:46:25
